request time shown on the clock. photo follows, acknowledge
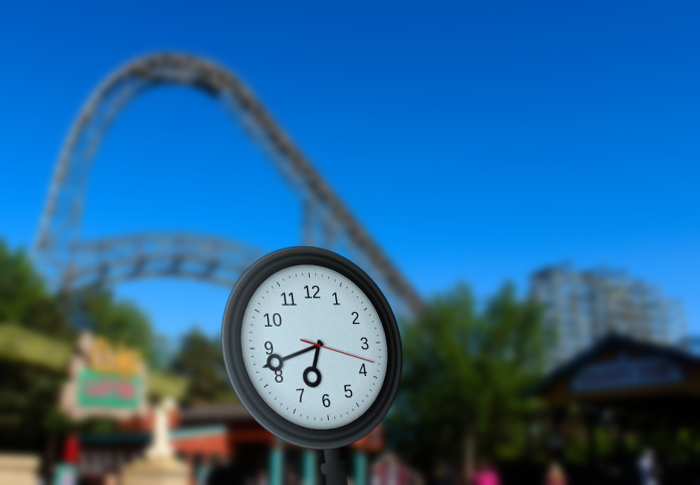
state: 6:42:18
